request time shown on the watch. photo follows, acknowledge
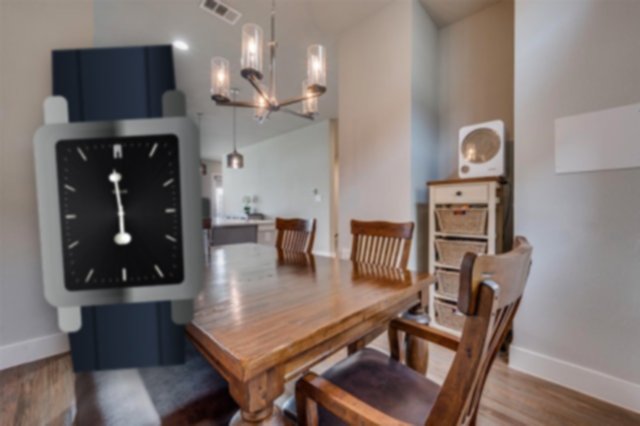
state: 5:59
